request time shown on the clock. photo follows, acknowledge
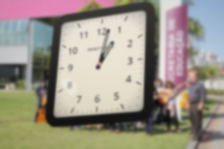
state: 1:02
